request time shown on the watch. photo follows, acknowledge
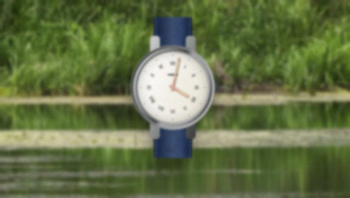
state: 4:02
